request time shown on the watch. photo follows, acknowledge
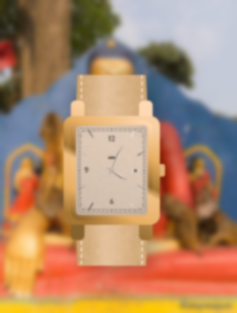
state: 4:04
